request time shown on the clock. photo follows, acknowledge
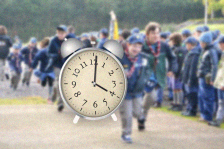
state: 4:01
